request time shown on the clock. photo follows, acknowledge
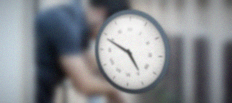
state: 4:49
